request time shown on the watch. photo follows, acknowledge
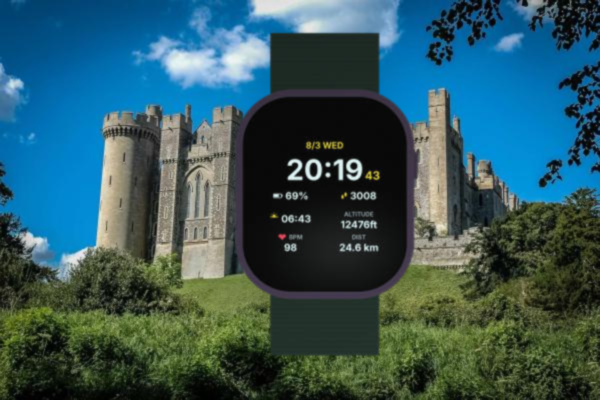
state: 20:19:43
